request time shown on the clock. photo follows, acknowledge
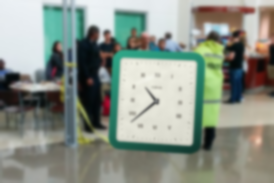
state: 10:38
